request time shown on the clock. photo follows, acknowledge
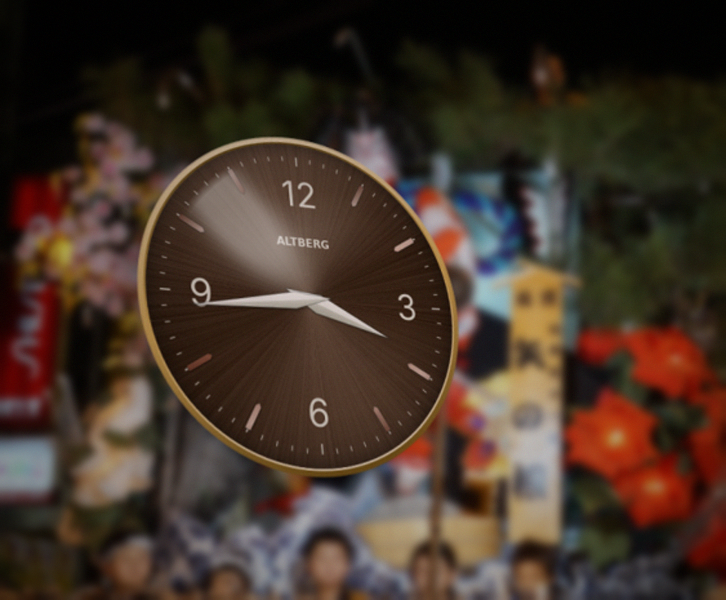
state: 3:44
